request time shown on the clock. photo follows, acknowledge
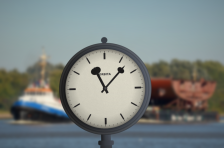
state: 11:07
